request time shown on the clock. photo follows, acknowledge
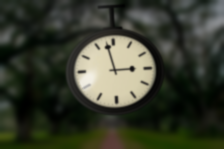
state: 2:58
